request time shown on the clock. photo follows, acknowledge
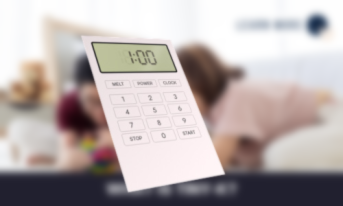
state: 1:00
